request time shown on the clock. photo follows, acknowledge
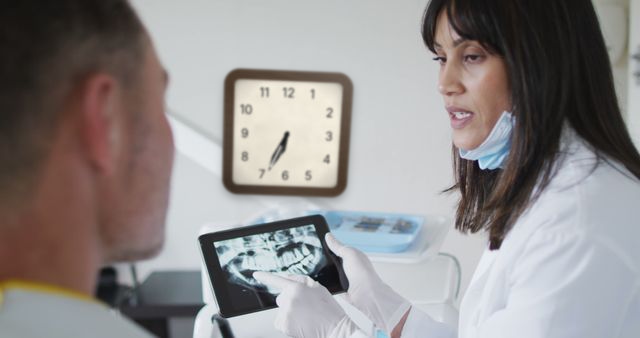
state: 6:34
